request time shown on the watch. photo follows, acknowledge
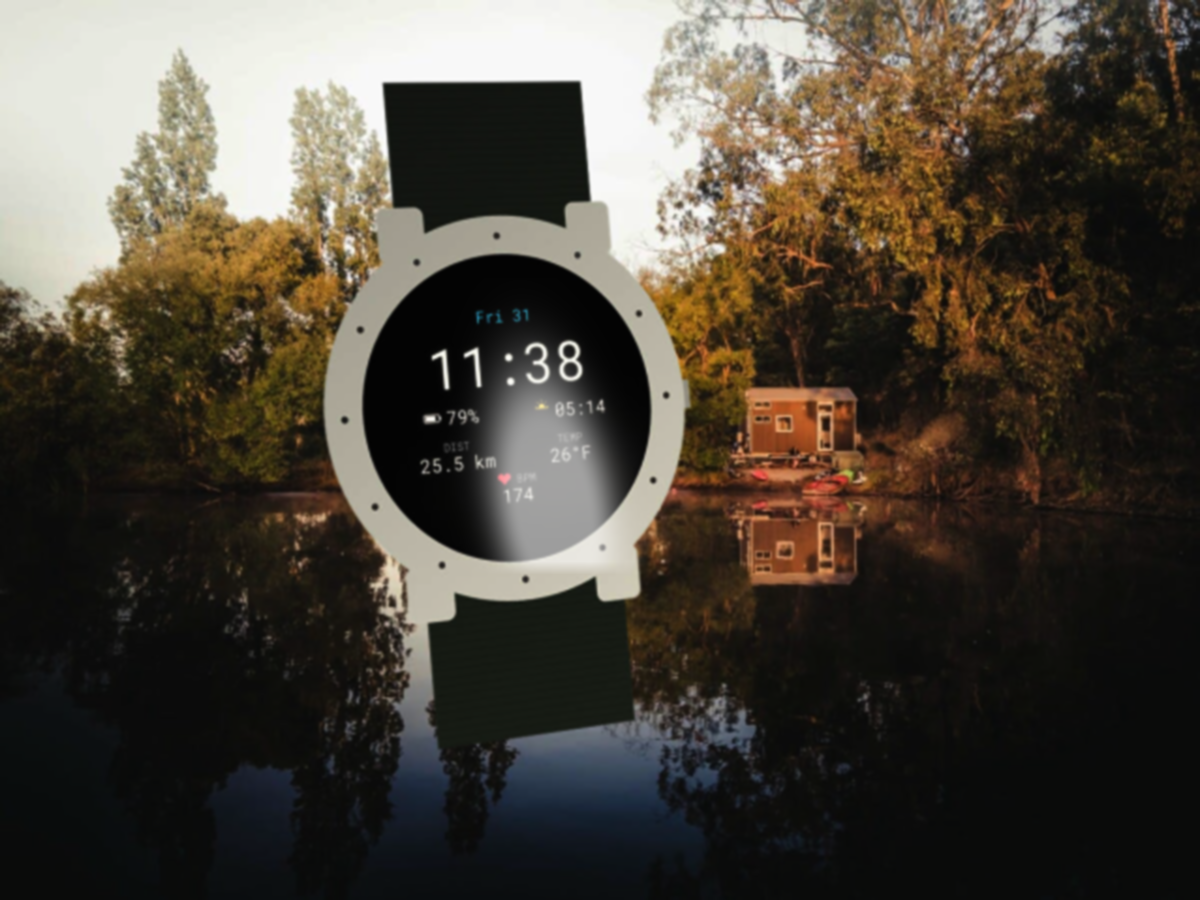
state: 11:38
